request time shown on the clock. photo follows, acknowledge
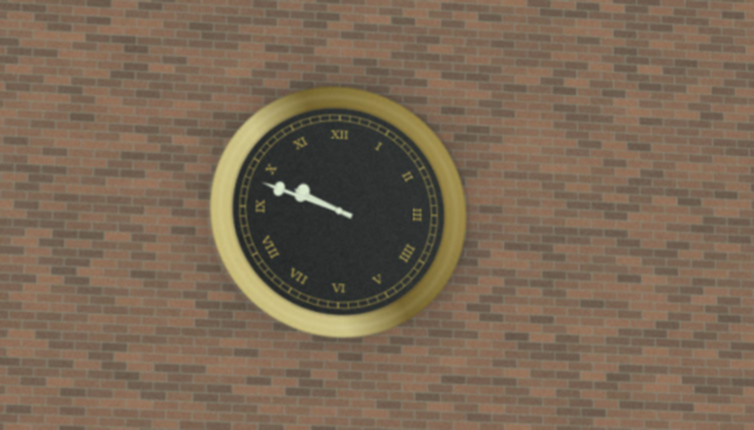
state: 9:48
